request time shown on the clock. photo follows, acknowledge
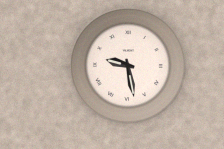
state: 9:28
